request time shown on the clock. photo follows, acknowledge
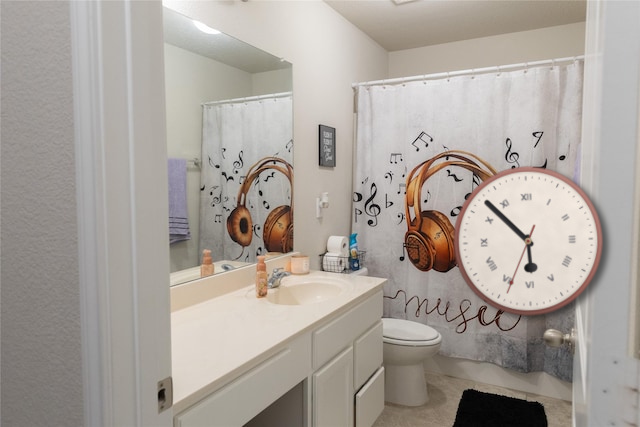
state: 5:52:34
